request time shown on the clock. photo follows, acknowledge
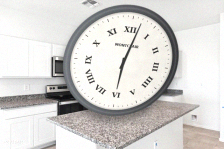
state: 6:02
